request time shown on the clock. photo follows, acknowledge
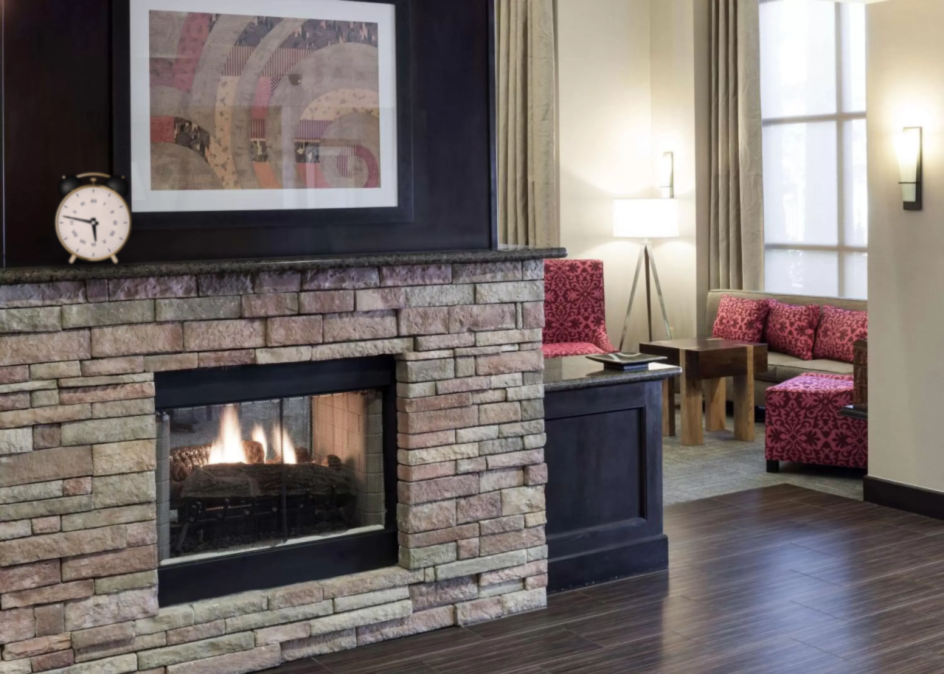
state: 5:47
